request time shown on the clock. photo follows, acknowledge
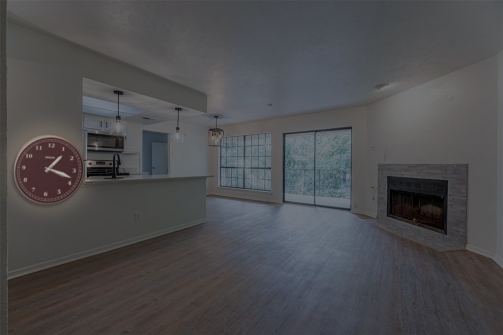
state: 1:18
